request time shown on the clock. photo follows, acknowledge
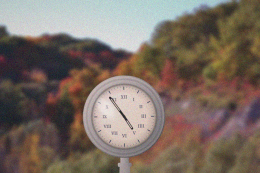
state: 4:54
